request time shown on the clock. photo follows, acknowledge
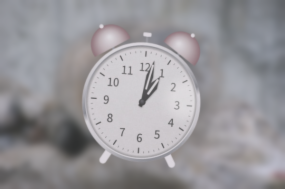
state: 1:02
